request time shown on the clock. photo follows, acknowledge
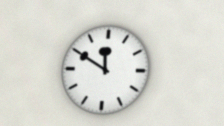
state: 11:50
